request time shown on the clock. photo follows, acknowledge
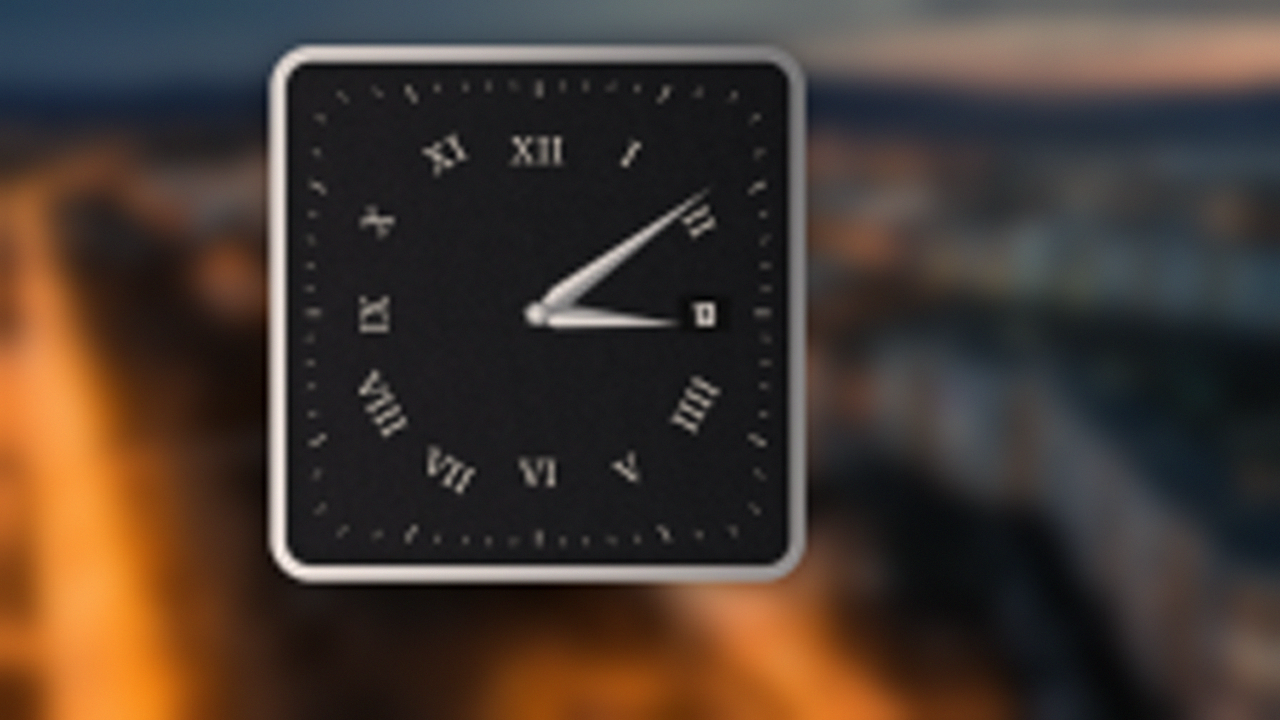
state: 3:09
